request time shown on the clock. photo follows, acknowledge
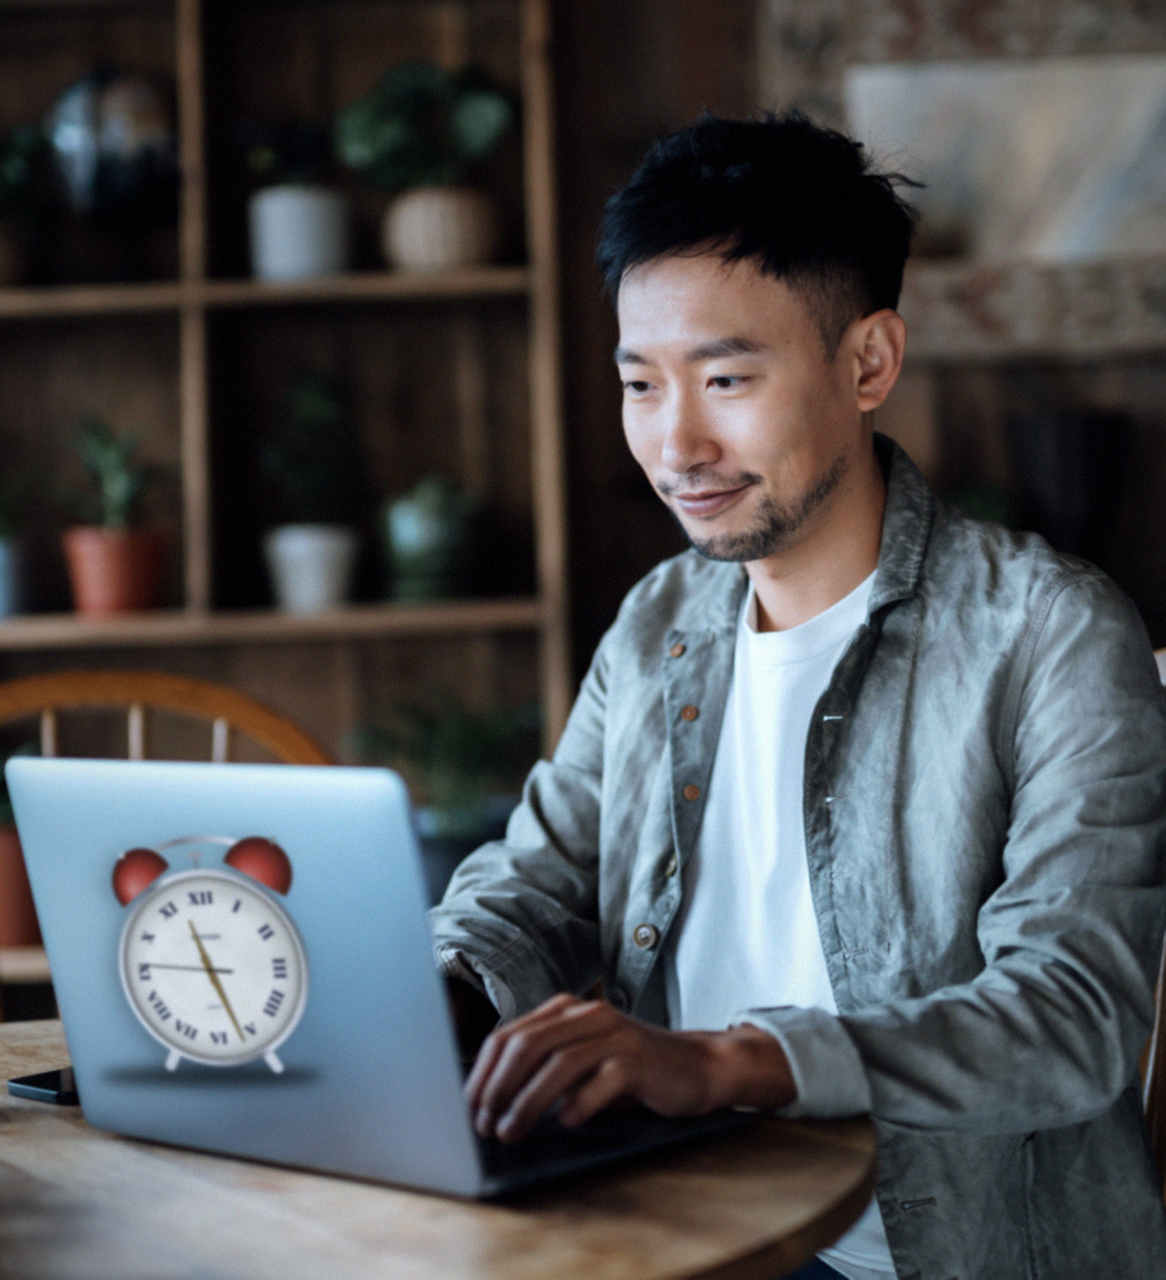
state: 11:26:46
